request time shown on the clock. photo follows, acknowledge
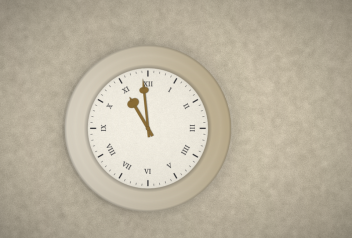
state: 10:59
